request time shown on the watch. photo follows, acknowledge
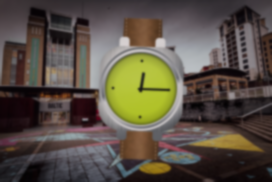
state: 12:15
